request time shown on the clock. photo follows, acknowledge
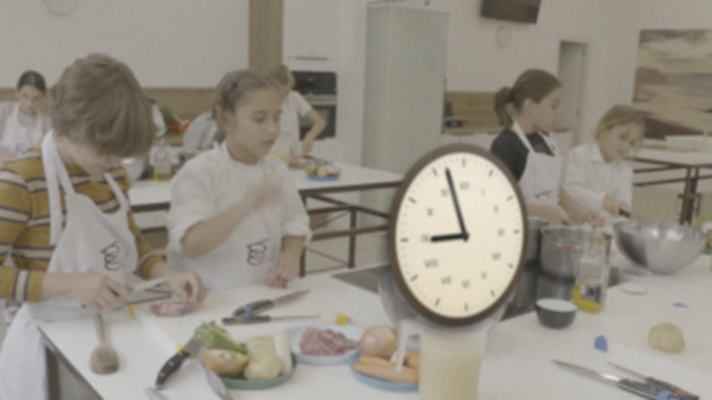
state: 8:57
